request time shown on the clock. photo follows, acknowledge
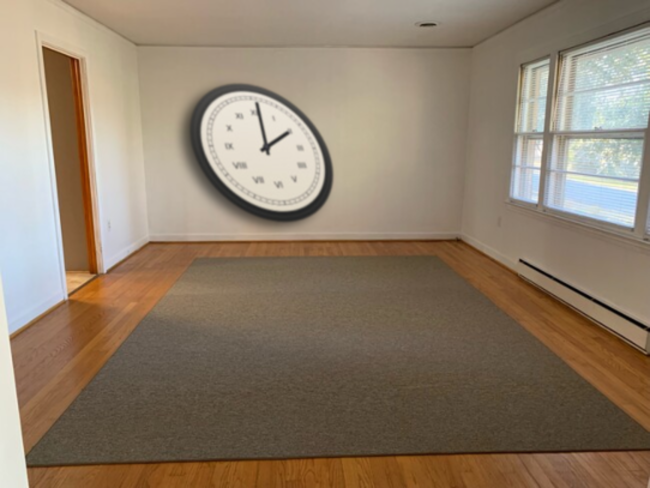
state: 2:01
